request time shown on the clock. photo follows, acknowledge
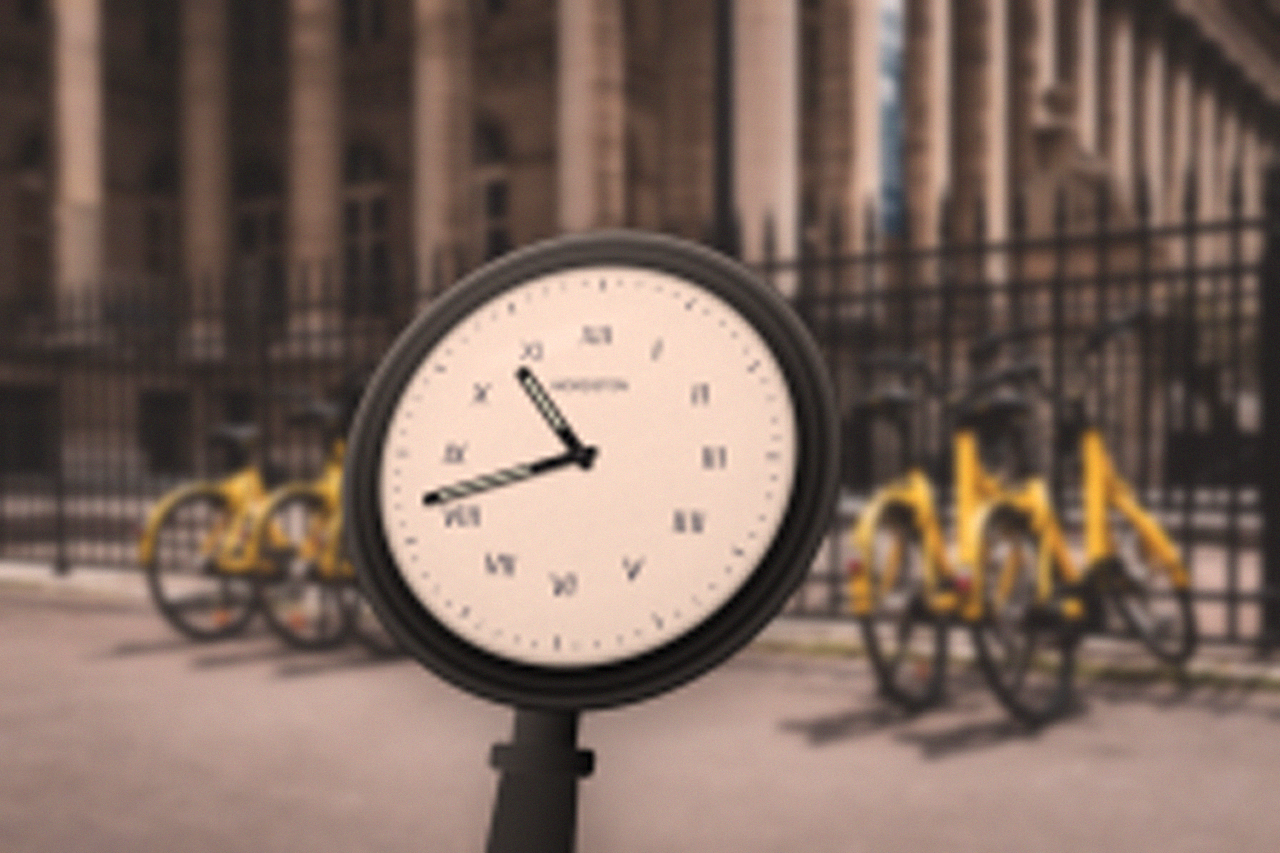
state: 10:42
